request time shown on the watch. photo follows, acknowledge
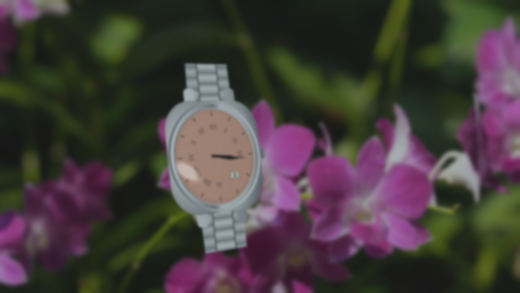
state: 3:16
